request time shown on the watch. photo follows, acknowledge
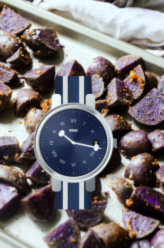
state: 10:17
